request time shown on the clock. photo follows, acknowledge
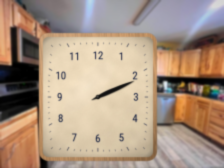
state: 2:11
